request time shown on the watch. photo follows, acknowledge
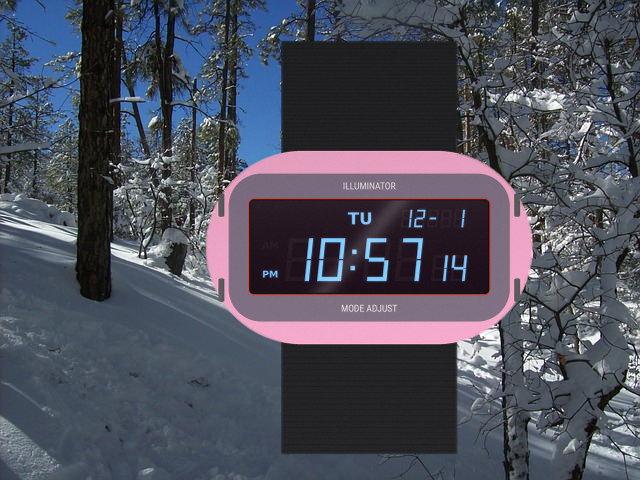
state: 10:57:14
